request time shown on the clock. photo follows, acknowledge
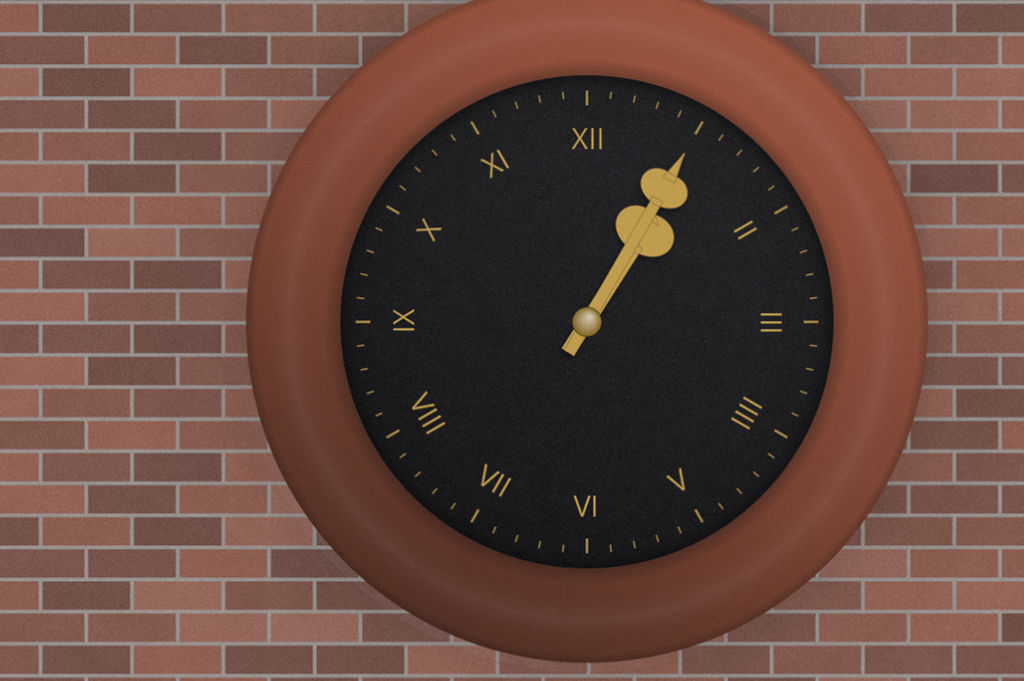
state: 1:05
